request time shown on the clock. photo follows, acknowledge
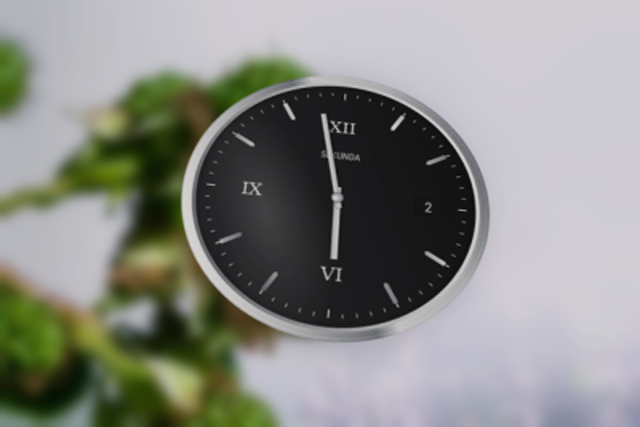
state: 5:58
